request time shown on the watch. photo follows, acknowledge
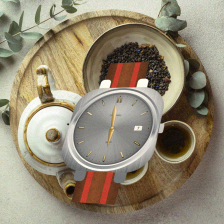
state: 5:59
